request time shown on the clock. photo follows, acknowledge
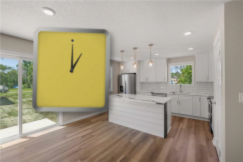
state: 1:00
